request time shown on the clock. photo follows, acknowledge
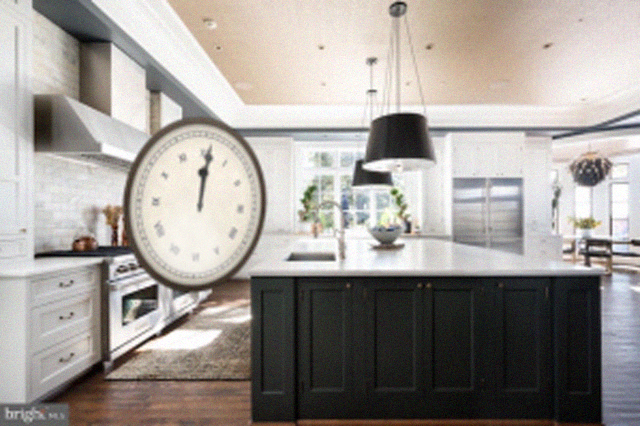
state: 12:01
